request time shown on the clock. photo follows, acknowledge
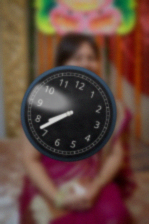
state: 7:37
